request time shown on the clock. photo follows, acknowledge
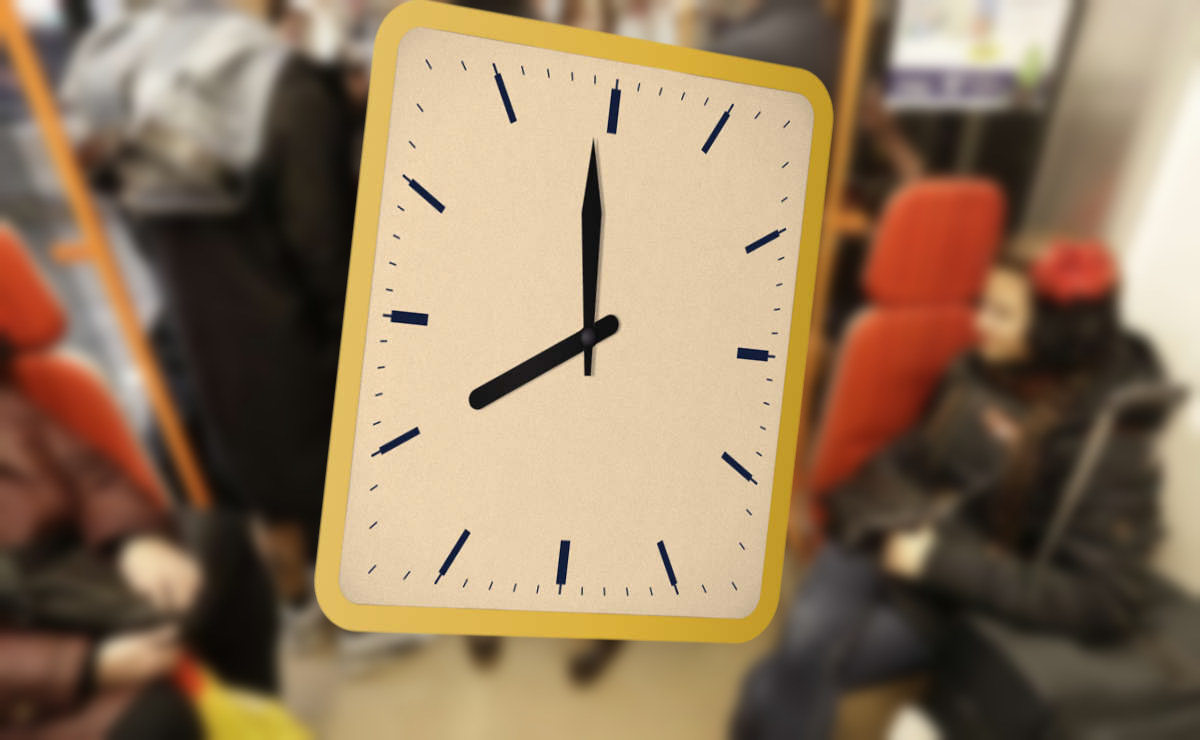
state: 7:59
